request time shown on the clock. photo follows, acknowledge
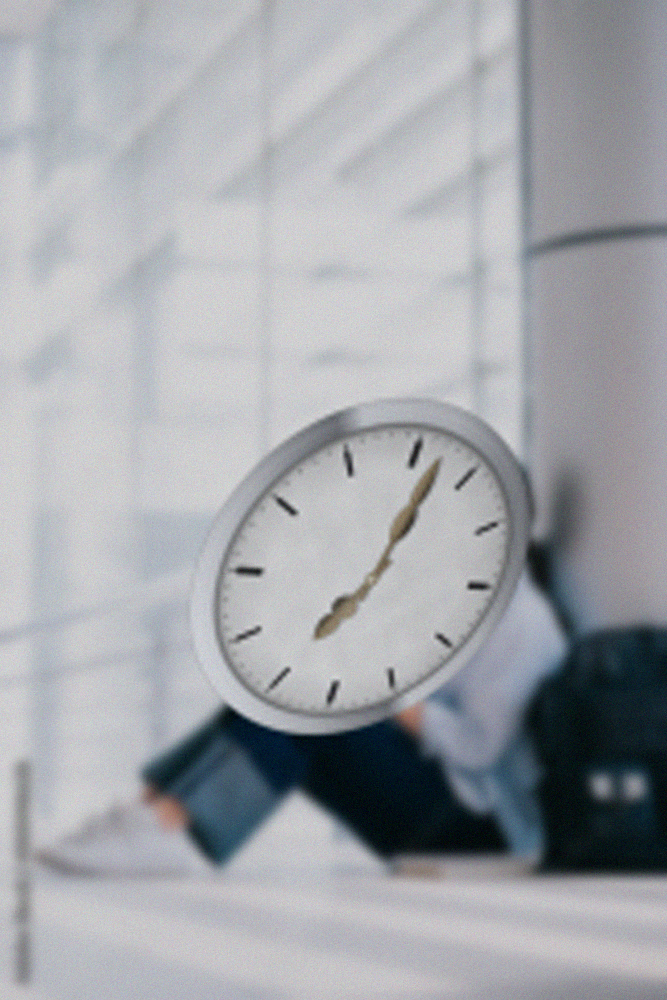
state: 7:02
